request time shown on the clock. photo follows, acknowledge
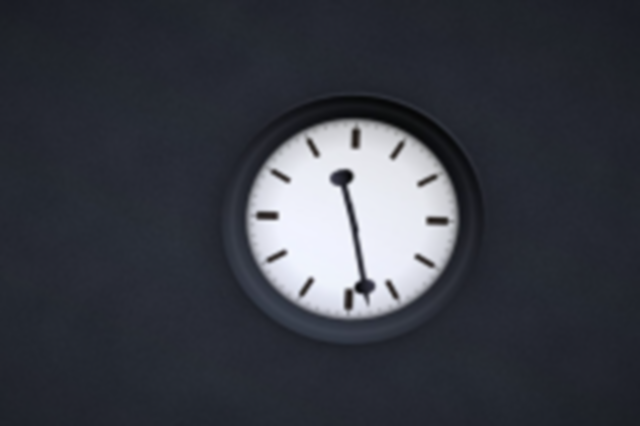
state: 11:28
